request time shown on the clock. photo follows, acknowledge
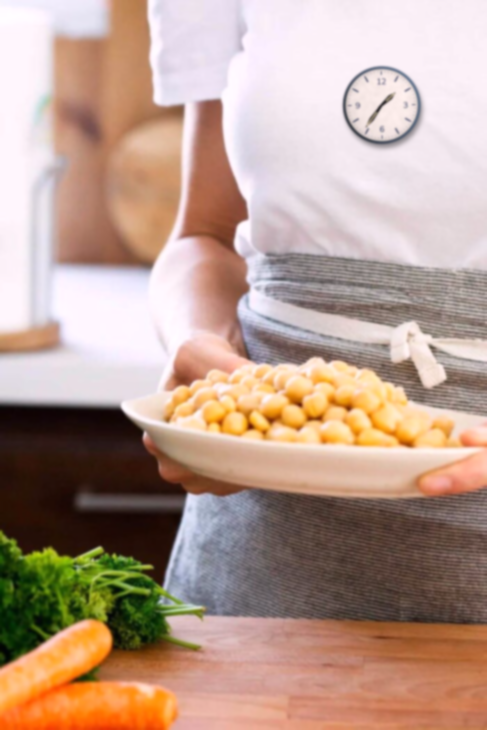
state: 1:36
